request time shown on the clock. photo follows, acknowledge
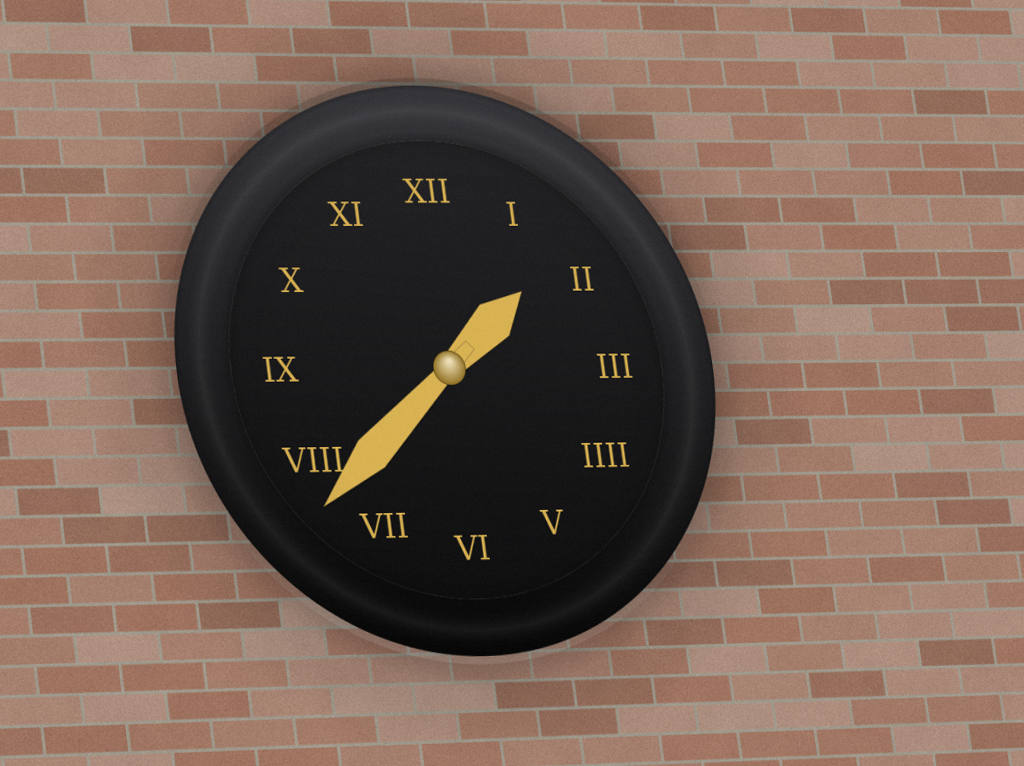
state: 1:38
